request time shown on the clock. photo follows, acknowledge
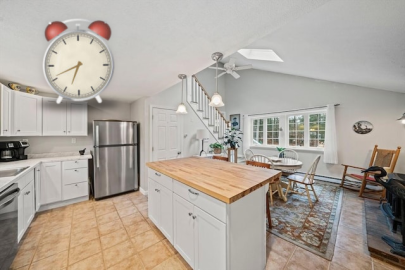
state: 6:41
